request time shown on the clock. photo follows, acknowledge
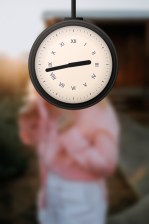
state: 2:43
